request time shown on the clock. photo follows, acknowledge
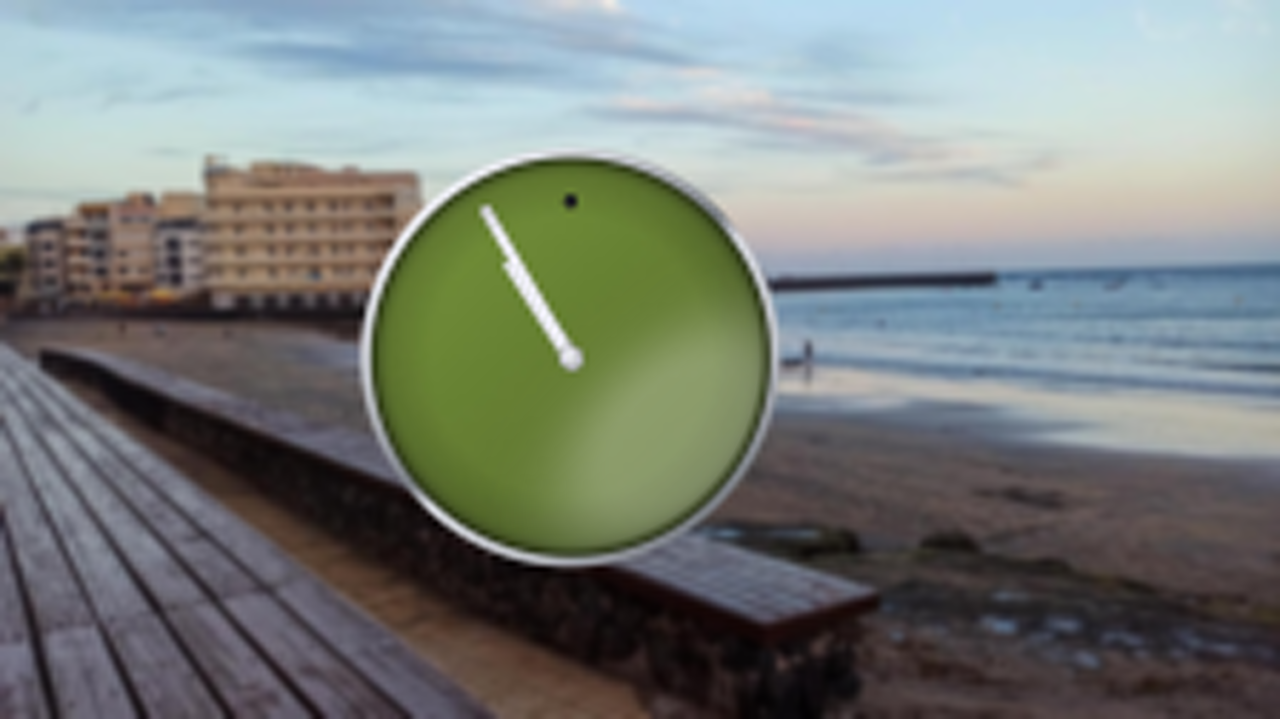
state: 10:55
